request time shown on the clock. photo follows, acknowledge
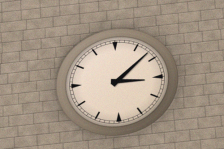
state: 3:08
